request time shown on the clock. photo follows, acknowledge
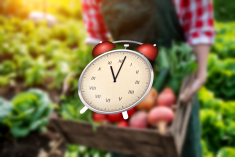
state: 11:01
